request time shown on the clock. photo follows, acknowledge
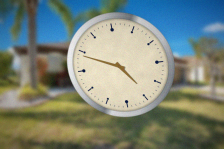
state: 4:49
